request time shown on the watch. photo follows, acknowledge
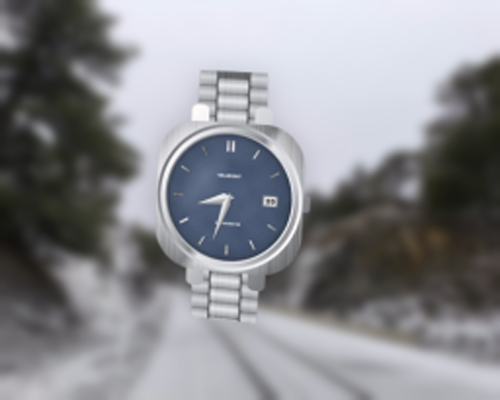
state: 8:33
